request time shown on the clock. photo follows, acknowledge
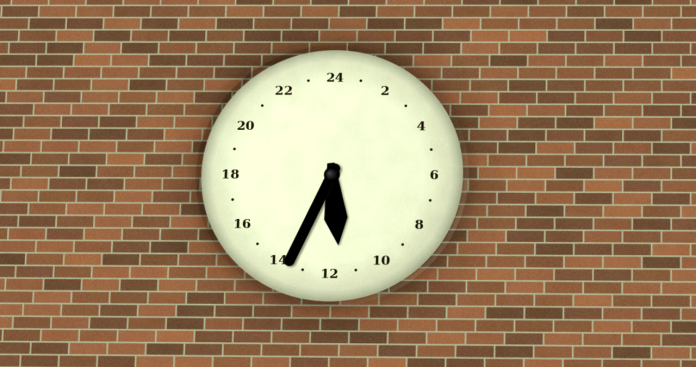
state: 11:34
